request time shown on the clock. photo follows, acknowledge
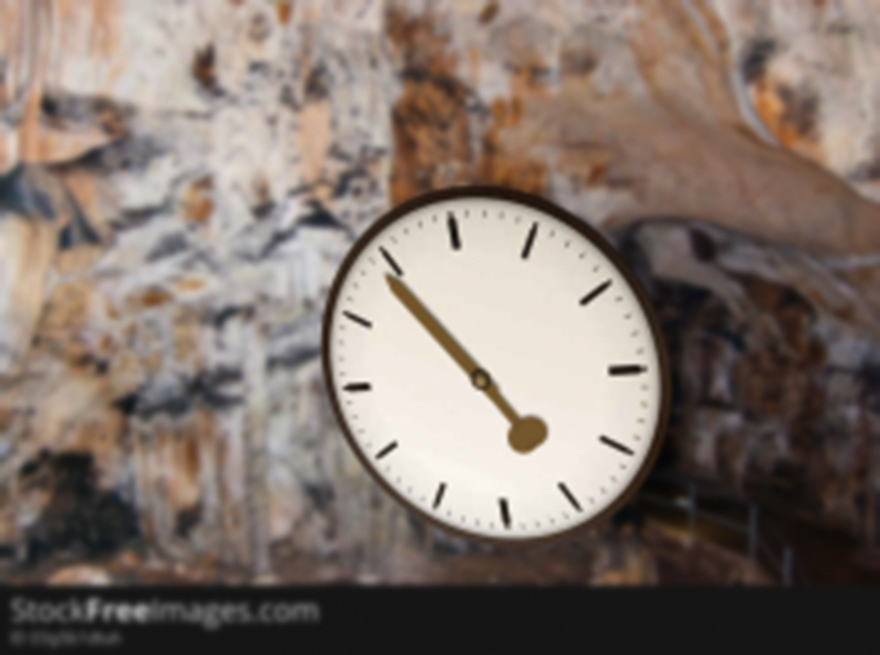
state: 4:54
